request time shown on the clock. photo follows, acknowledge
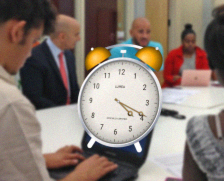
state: 4:19
